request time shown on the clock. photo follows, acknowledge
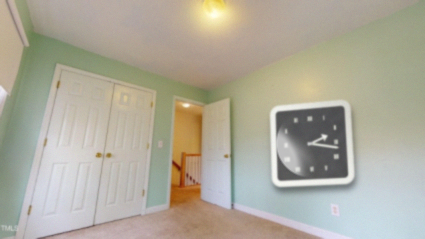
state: 2:17
